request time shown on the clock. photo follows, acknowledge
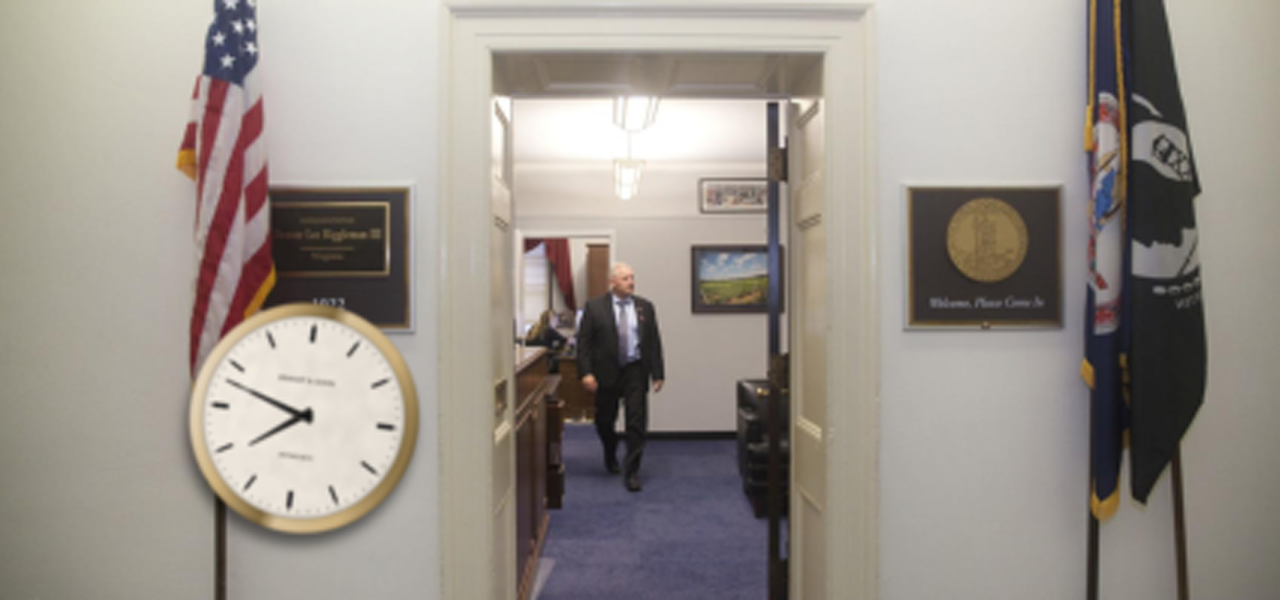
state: 7:48
